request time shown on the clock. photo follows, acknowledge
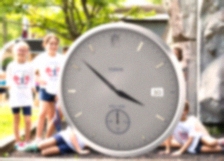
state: 3:52
